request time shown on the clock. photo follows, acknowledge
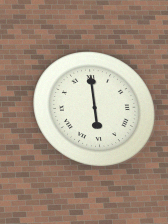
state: 6:00
